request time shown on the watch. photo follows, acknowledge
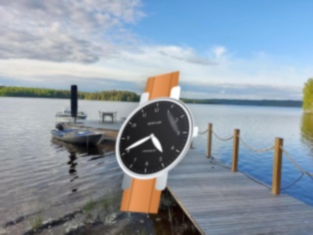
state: 4:41
